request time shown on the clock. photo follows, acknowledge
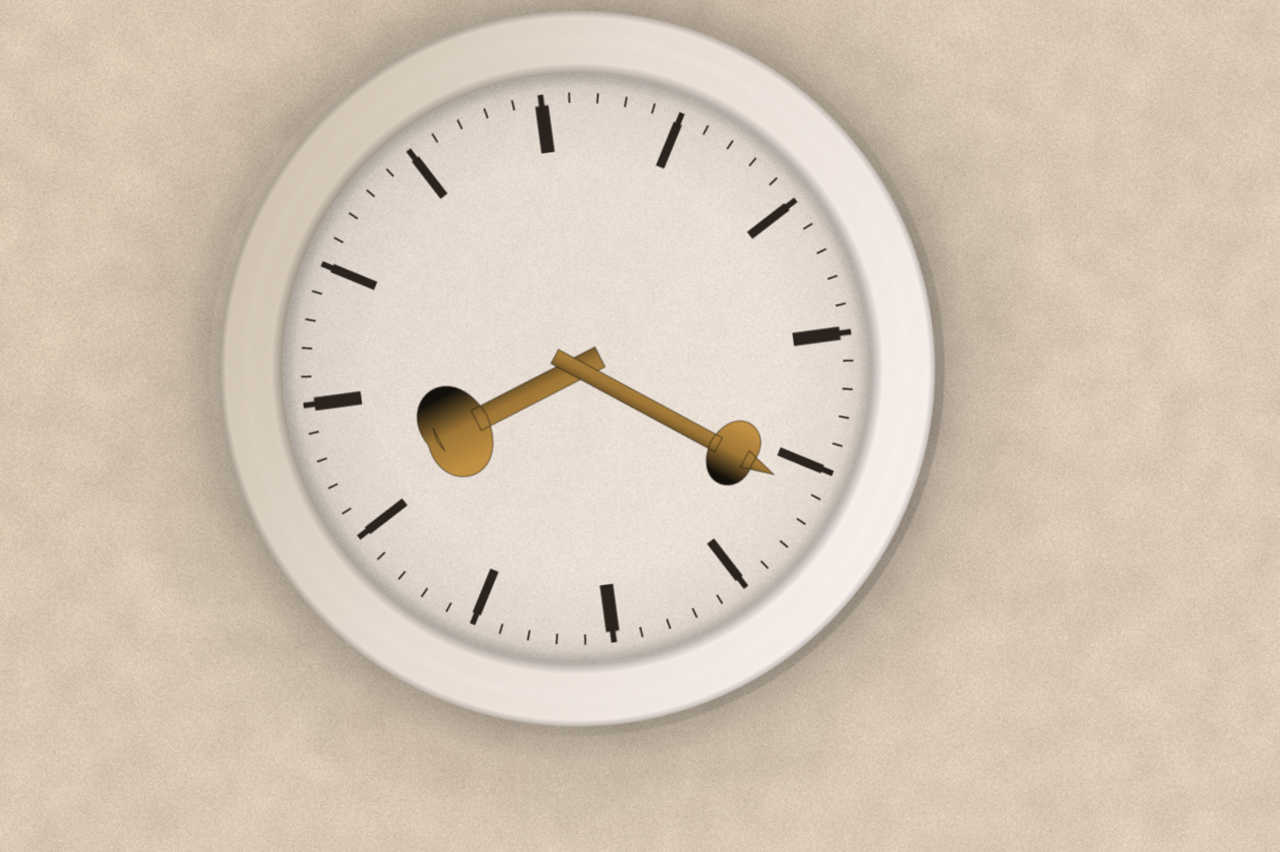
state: 8:21
